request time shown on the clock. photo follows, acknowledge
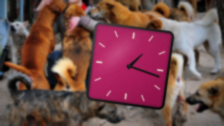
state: 1:17
